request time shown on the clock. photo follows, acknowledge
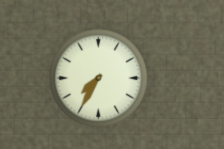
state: 7:35
